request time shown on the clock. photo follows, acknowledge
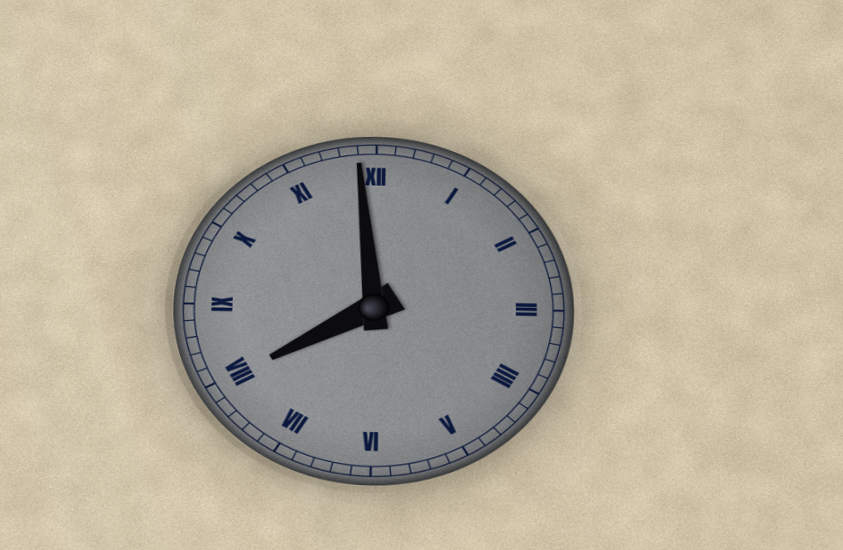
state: 7:59
